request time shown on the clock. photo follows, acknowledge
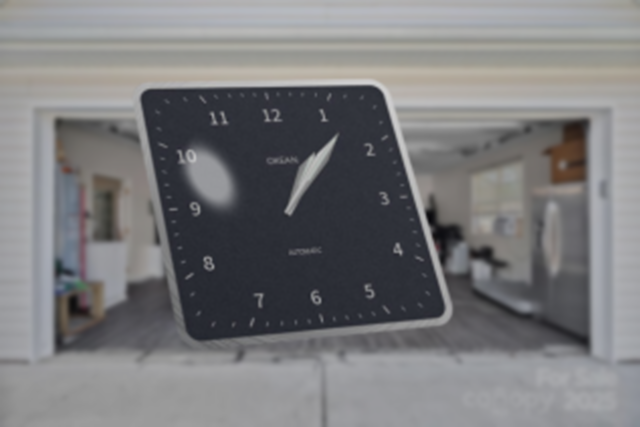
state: 1:07
